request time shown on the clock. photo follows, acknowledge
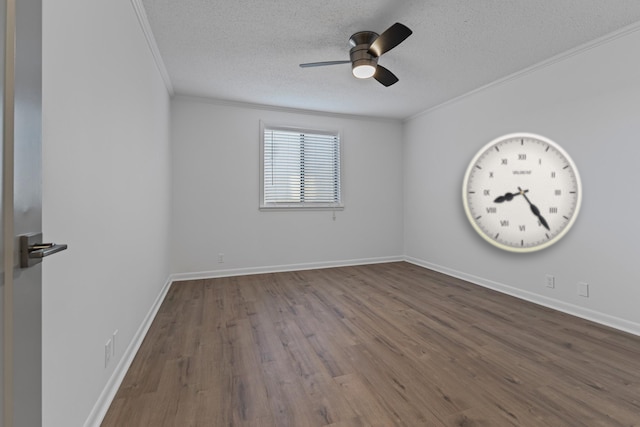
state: 8:24
